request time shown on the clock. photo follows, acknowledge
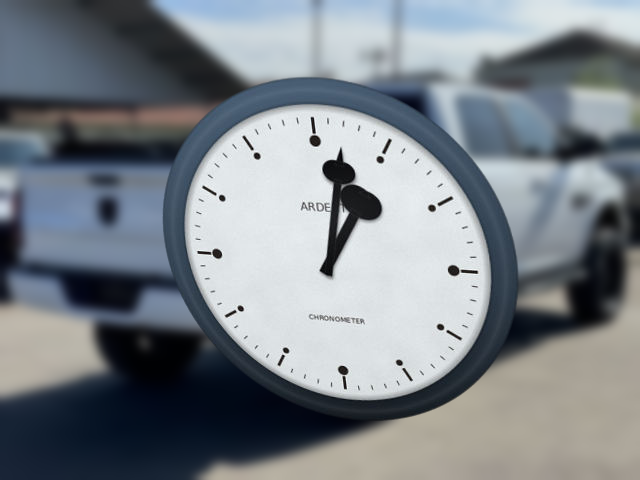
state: 1:02
